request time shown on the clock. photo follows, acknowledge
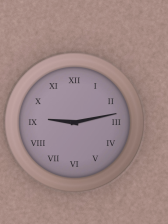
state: 9:13
